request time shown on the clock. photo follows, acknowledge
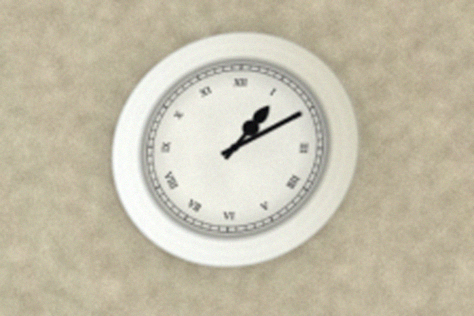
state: 1:10
